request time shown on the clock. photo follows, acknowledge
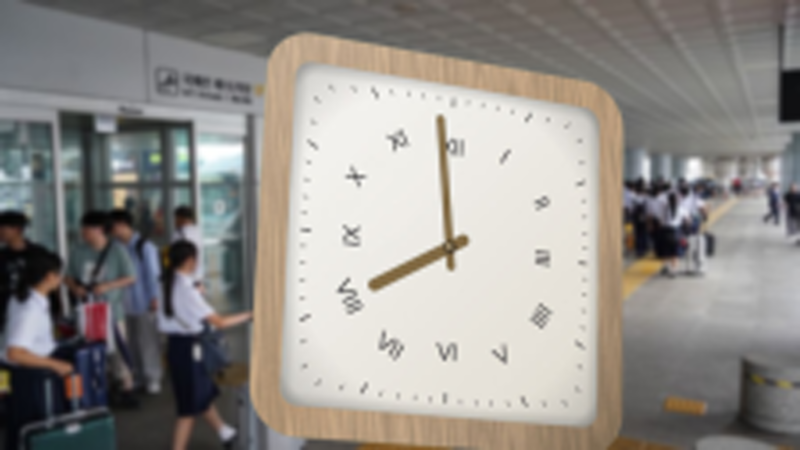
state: 7:59
